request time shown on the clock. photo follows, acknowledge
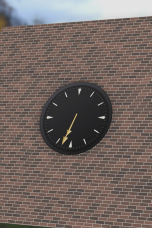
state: 6:33
